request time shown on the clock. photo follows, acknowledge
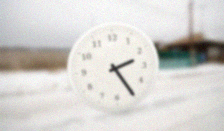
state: 2:25
